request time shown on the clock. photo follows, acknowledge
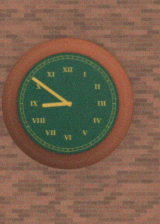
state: 8:51
